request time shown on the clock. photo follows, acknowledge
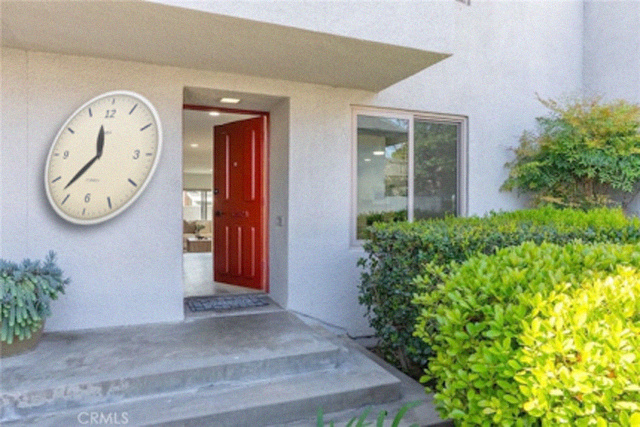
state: 11:37
